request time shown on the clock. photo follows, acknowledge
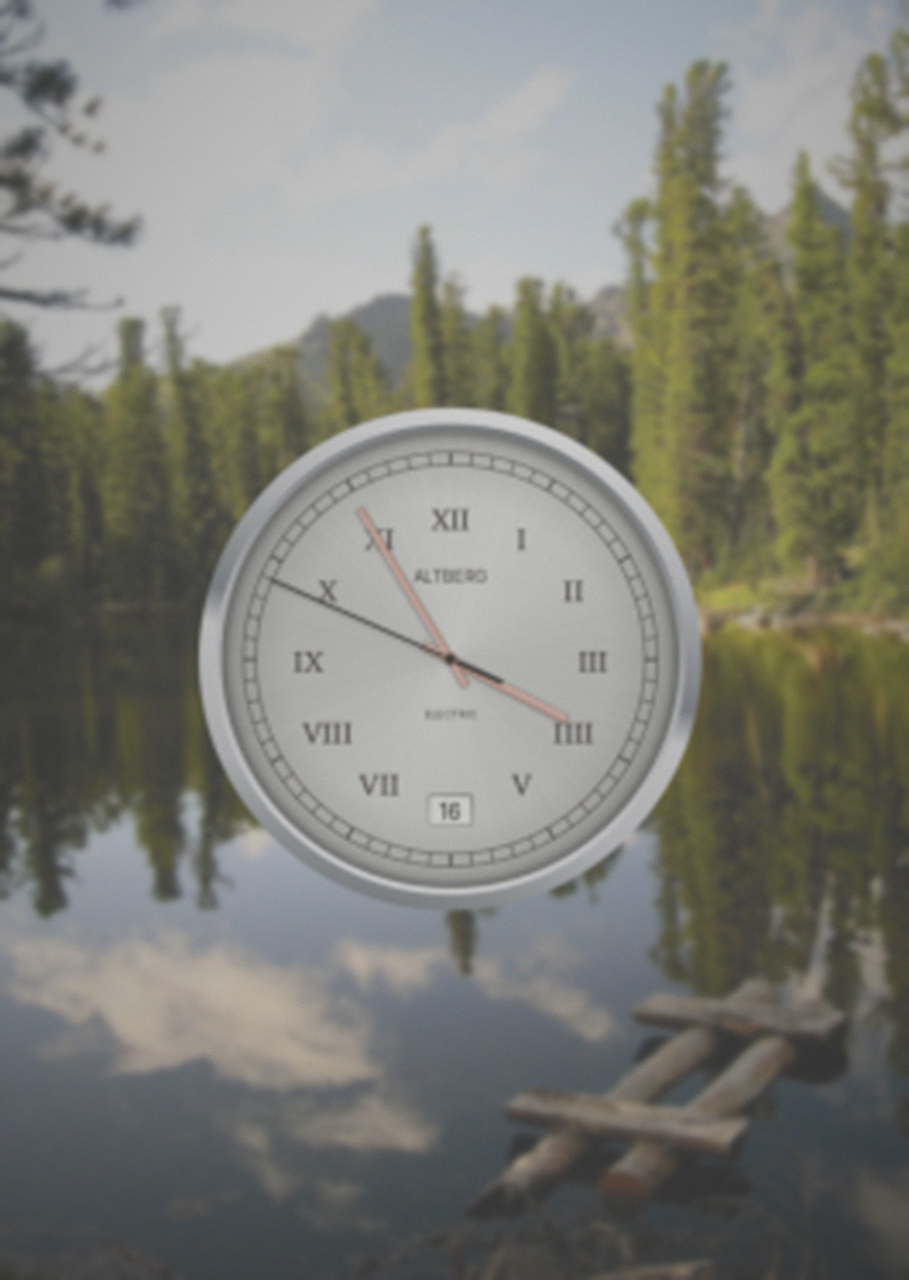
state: 3:54:49
